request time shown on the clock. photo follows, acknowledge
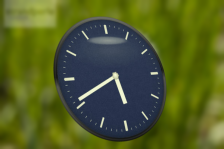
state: 5:41
